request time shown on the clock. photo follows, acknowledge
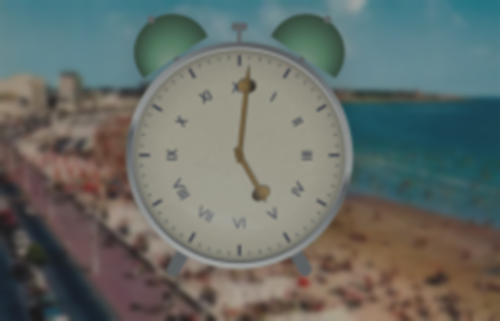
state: 5:01
